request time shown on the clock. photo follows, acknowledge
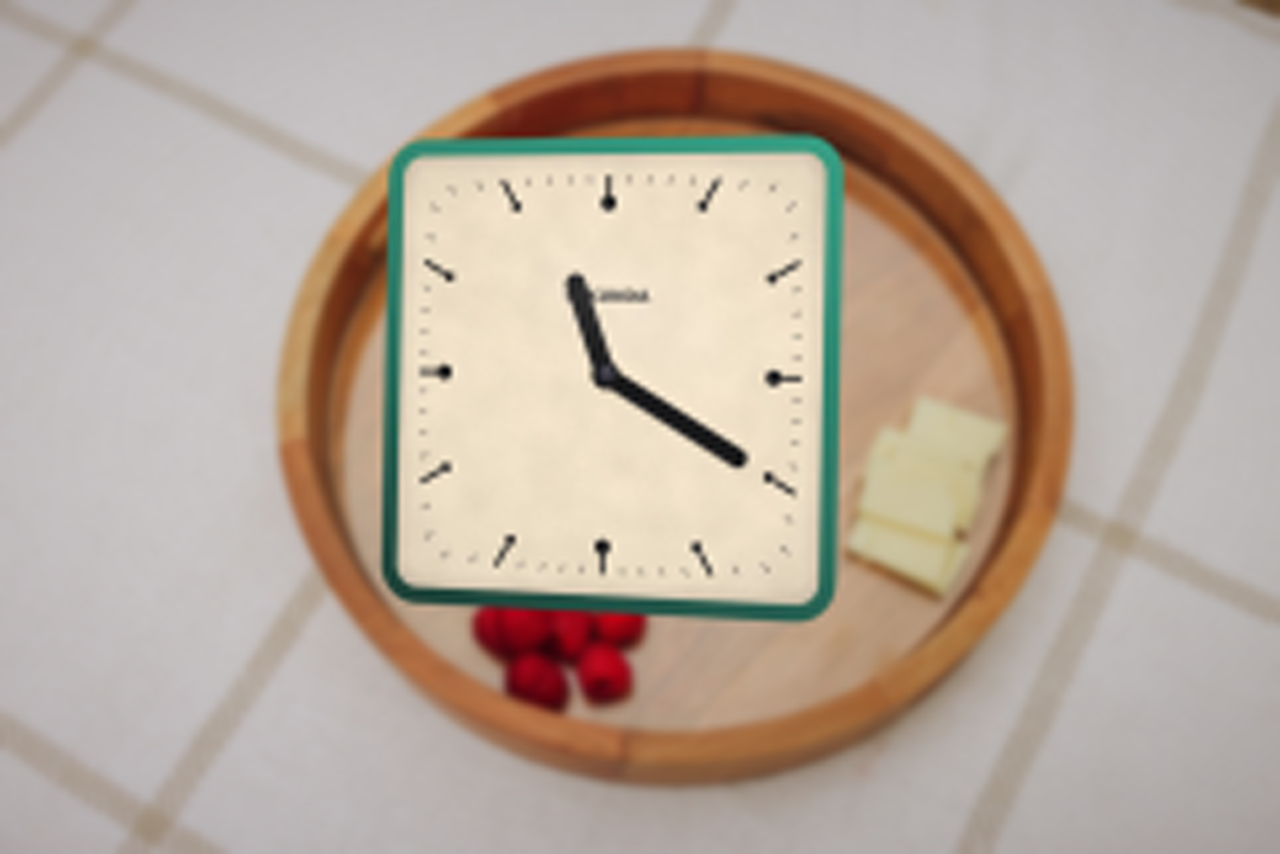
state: 11:20
